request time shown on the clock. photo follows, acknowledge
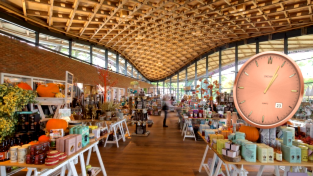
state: 1:04
